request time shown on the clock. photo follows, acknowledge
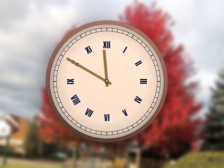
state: 11:50
